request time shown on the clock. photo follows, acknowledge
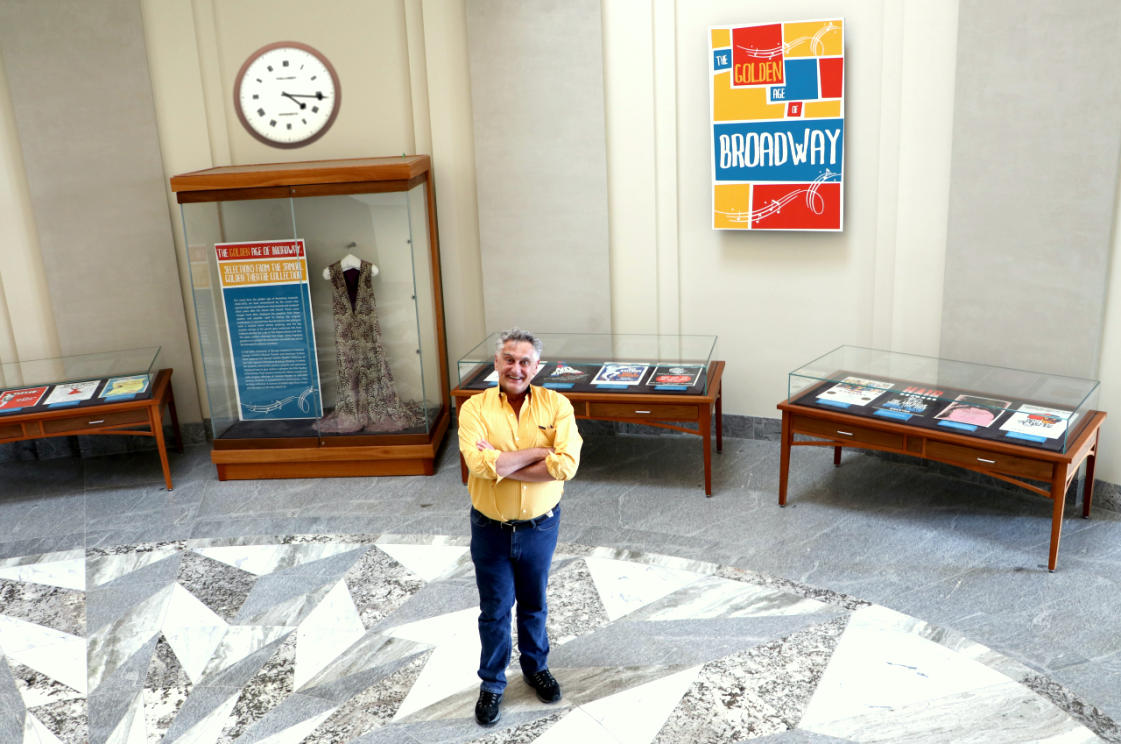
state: 4:16
